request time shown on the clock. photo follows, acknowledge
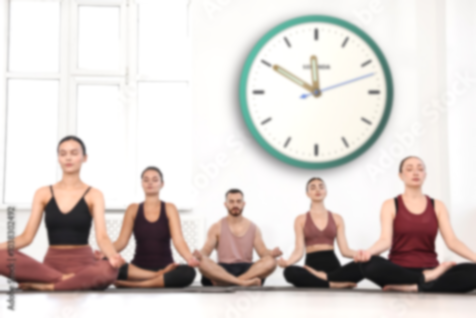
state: 11:50:12
